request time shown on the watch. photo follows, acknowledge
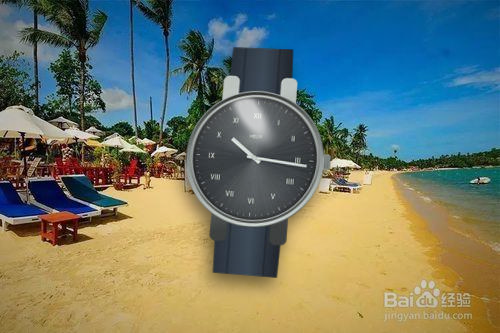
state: 10:16
